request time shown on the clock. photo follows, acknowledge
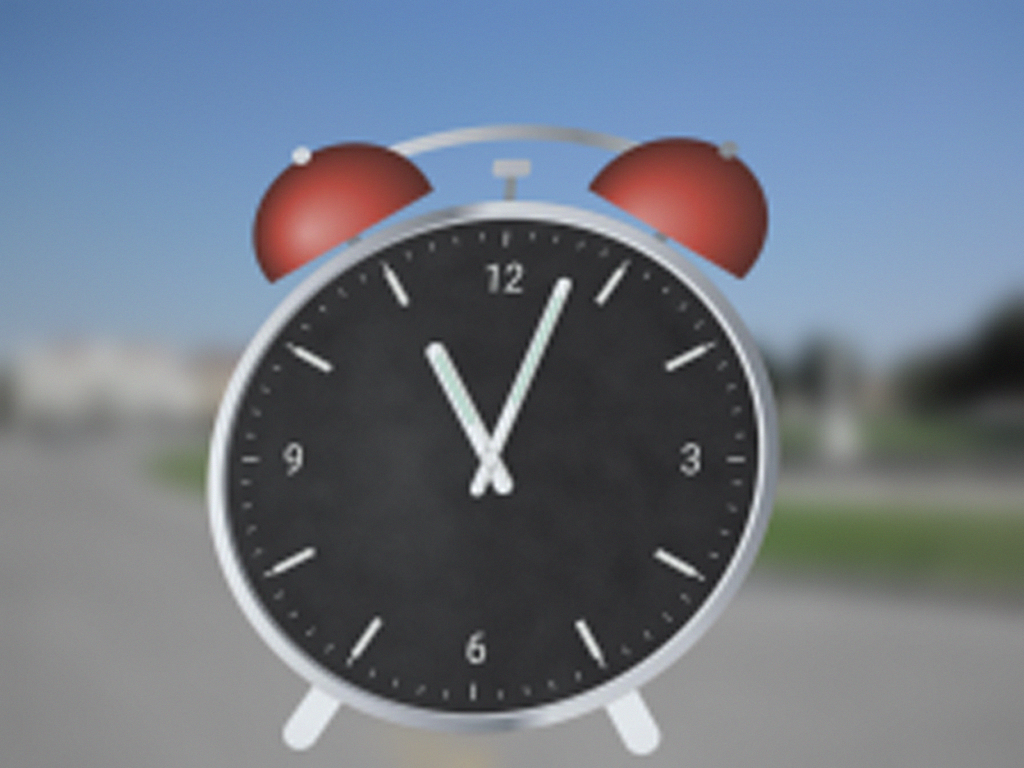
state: 11:03
